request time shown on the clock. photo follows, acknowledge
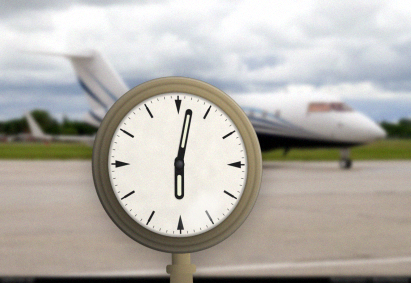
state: 6:02
